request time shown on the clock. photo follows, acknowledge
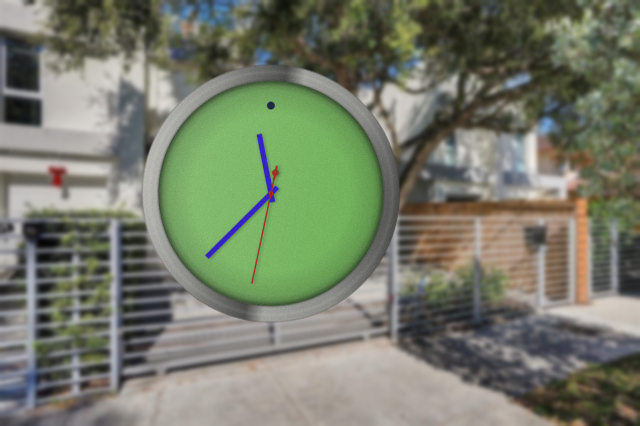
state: 11:37:32
